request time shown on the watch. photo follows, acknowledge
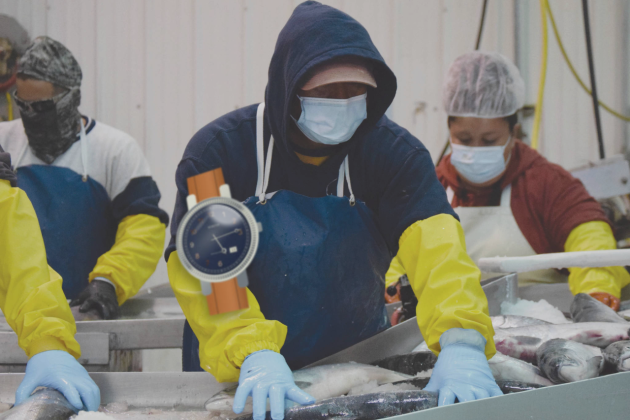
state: 5:14
